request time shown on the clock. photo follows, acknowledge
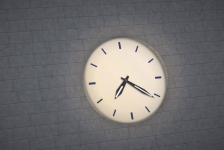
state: 7:21
